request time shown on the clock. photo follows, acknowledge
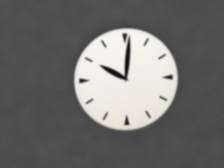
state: 10:01
